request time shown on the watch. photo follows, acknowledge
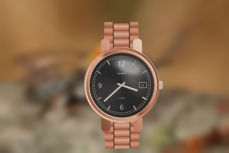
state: 3:38
